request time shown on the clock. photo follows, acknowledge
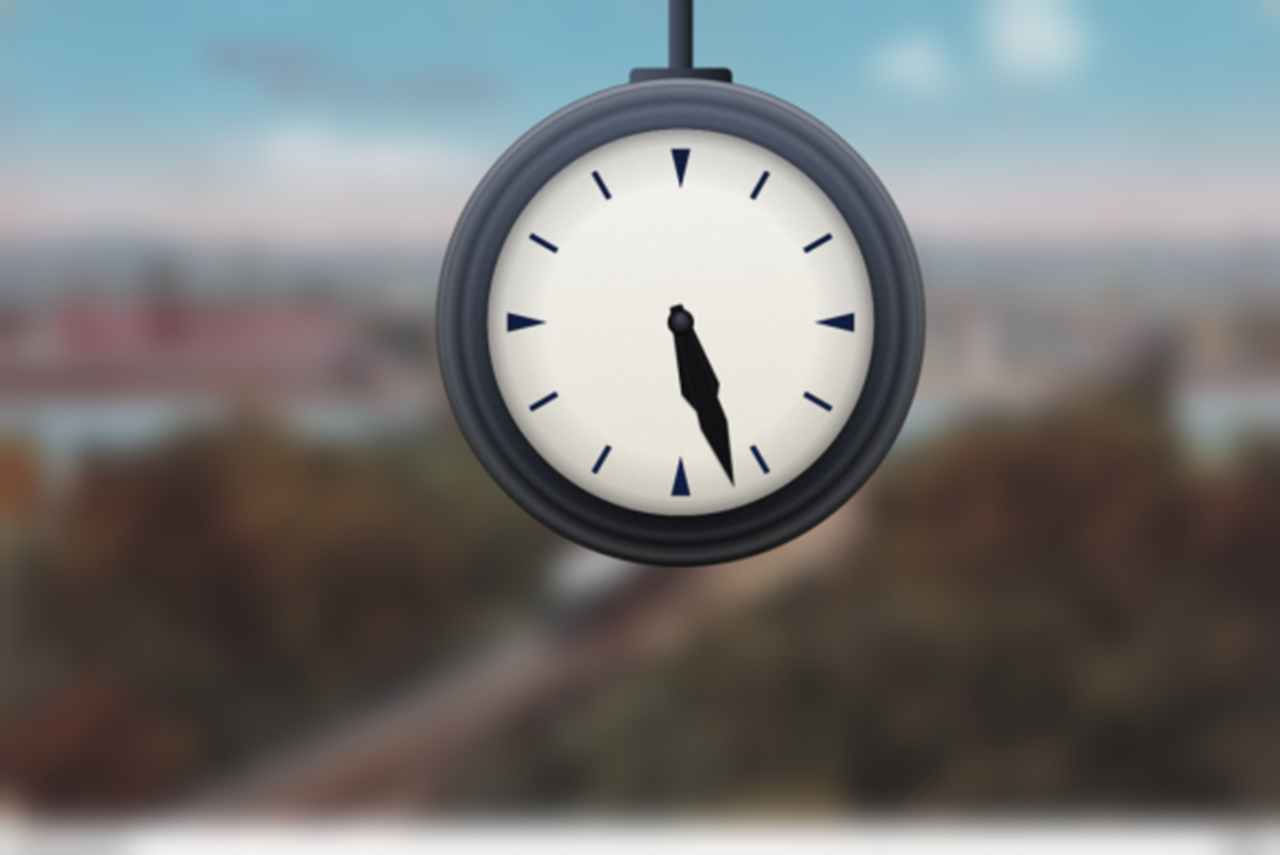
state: 5:27
